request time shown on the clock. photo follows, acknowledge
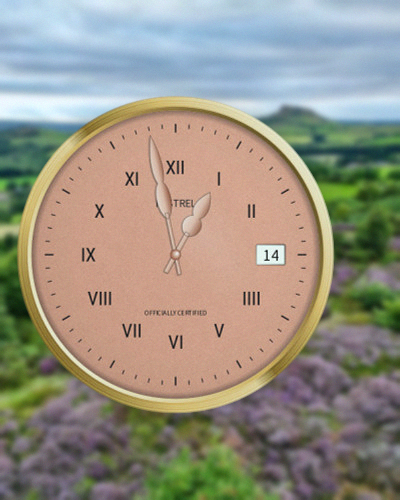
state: 12:58
